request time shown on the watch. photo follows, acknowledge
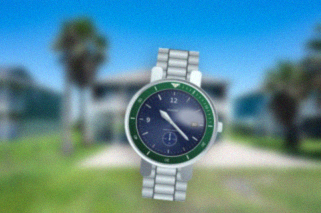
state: 10:22
